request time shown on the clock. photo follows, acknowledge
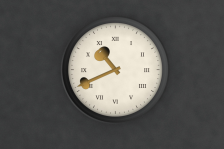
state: 10:41
